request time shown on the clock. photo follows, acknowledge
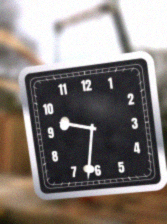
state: 9:32
